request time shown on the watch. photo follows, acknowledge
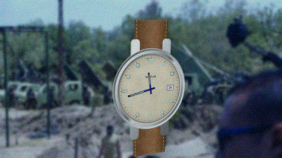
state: 11:43
